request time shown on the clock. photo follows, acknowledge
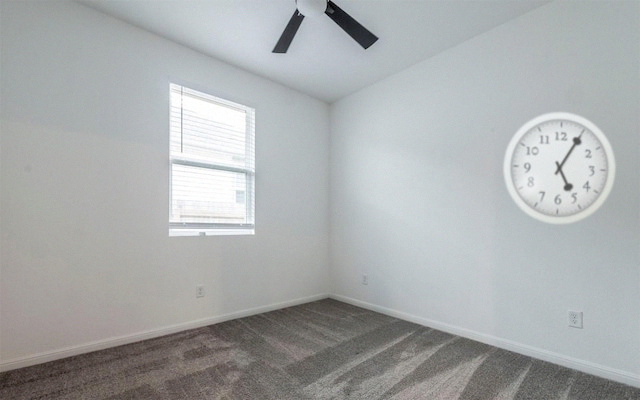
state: 5:05
